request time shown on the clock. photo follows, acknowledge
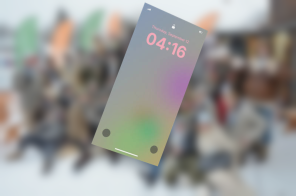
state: 4:16
